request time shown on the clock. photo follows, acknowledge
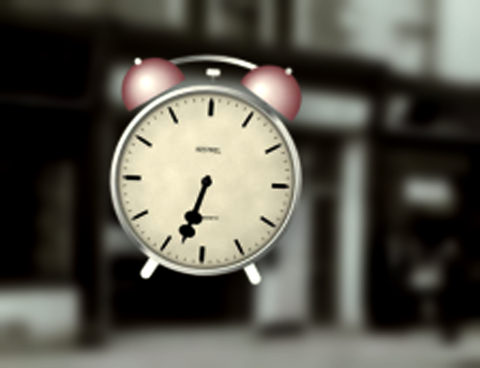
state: 6:33
